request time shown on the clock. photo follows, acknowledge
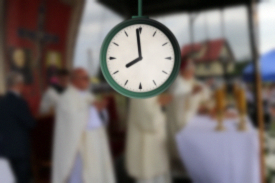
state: 7:59
